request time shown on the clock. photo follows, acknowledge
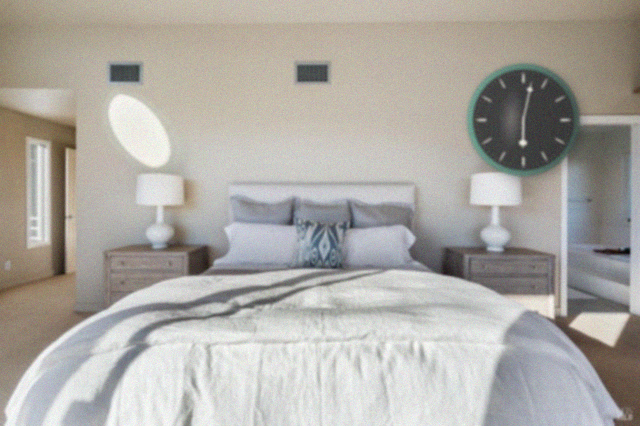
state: 6:02
